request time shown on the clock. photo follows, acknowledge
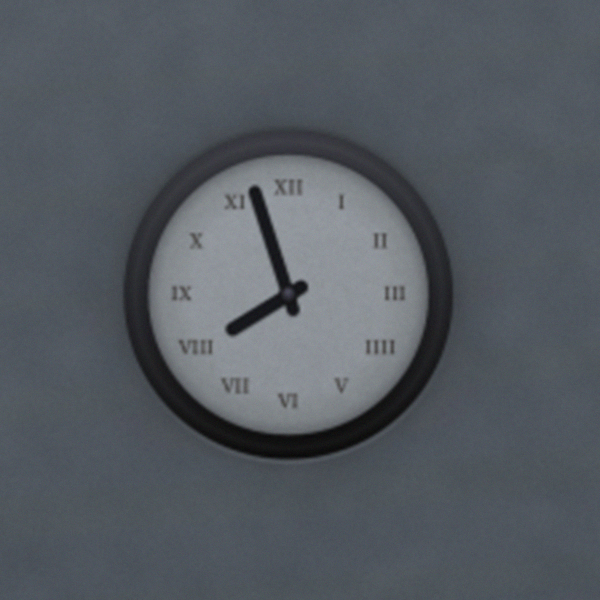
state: 7:57
